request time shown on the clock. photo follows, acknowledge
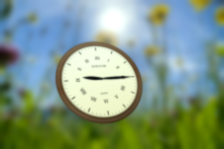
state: 9:15
